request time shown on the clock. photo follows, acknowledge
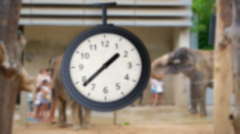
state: 1:38
